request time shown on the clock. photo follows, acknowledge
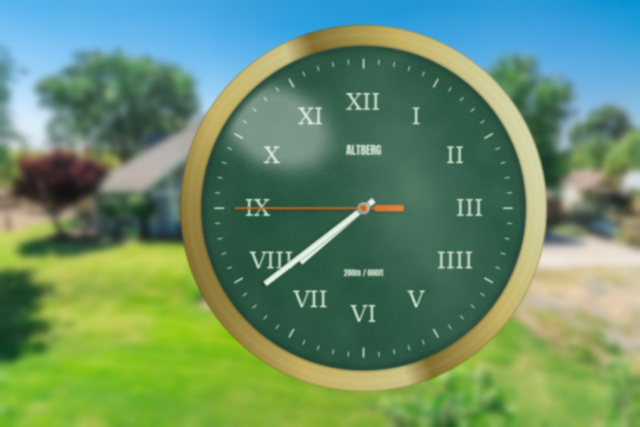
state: 7:38:45
